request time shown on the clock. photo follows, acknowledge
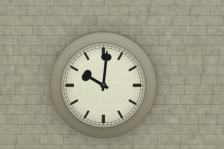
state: 10:01
